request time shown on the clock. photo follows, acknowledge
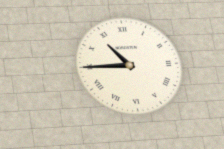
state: 10:45
